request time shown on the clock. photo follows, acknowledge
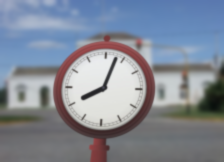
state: 8:03
